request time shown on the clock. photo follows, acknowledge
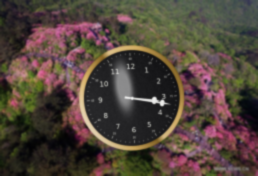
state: 3:17
